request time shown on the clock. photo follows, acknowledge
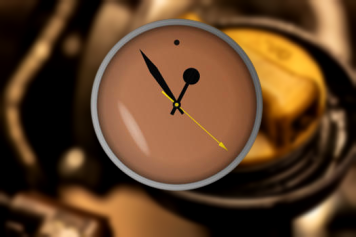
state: 12:54:22
